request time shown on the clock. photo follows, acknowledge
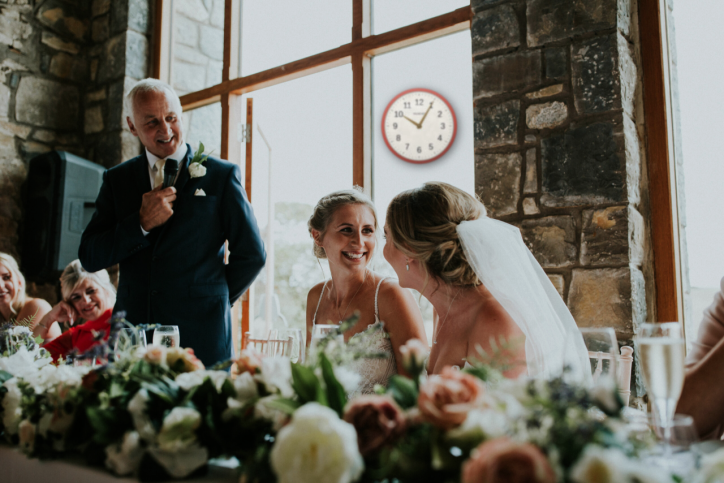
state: 10:05
